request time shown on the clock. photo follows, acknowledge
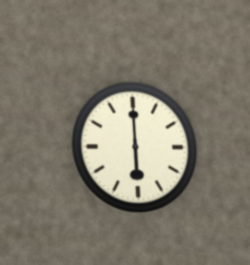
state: 6:00
